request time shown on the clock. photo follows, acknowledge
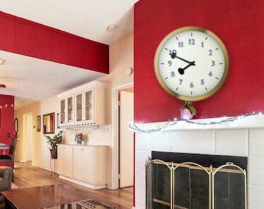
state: 7:49
